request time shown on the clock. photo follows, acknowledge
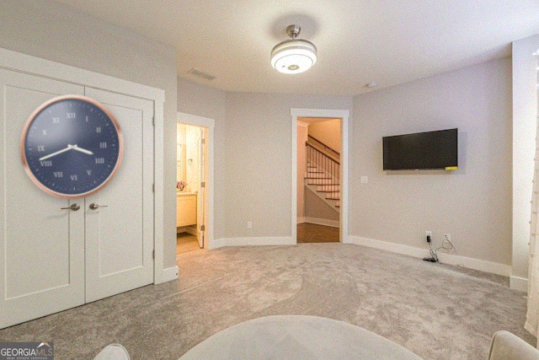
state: 3:42
